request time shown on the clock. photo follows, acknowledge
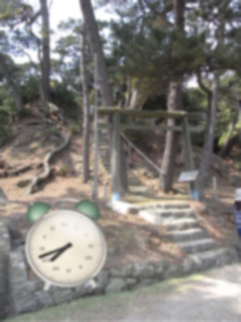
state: 7:42
